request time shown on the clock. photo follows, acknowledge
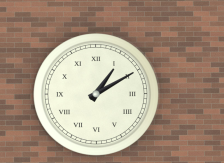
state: 1:10
